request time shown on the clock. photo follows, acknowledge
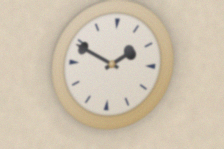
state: 1:49
